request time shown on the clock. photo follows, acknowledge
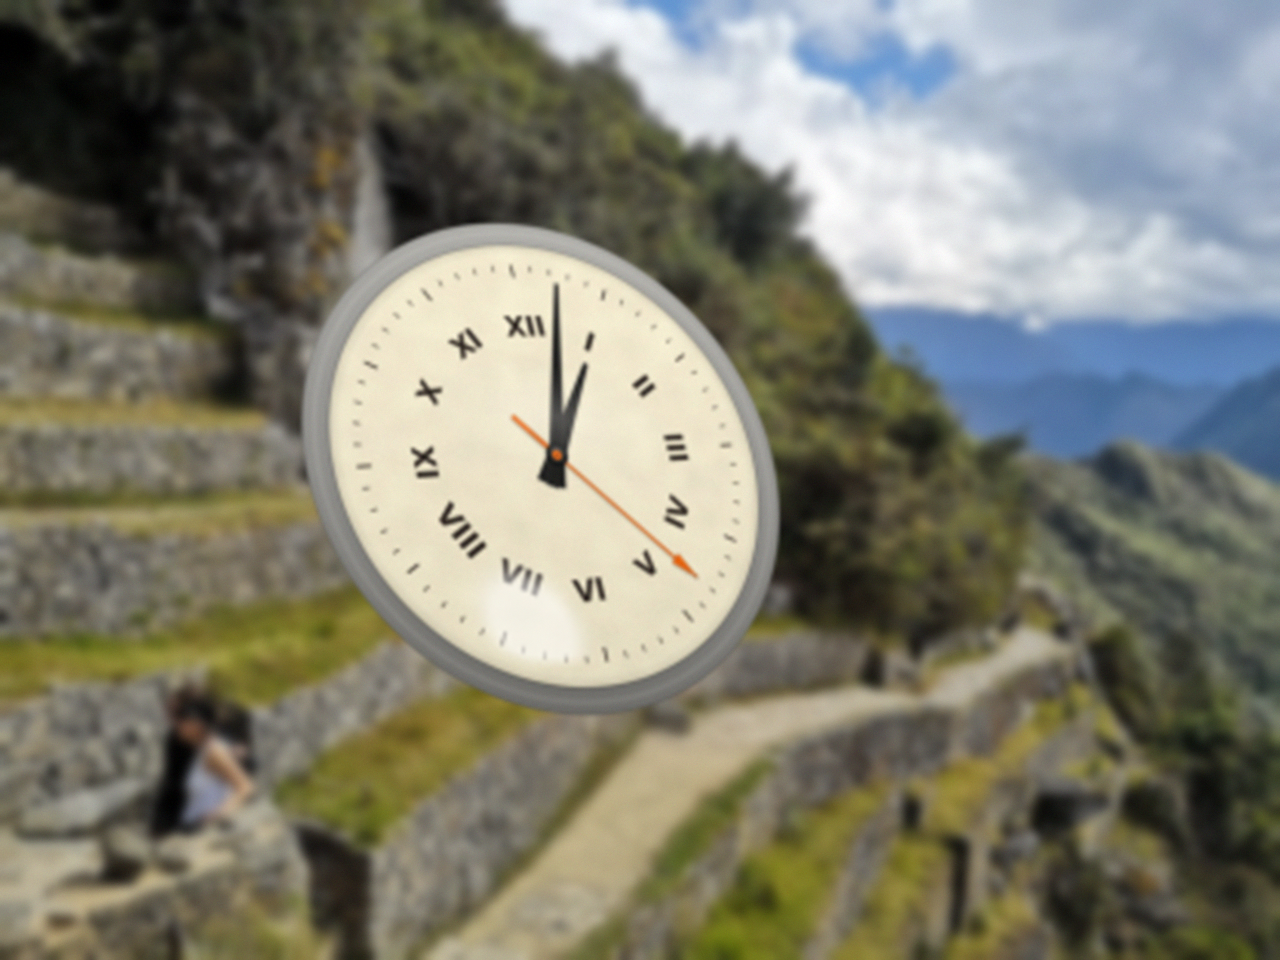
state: 1:02:23
